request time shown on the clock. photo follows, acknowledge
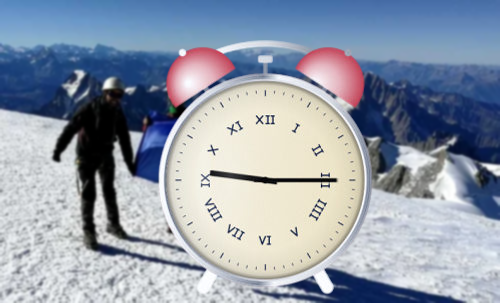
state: 9:15
